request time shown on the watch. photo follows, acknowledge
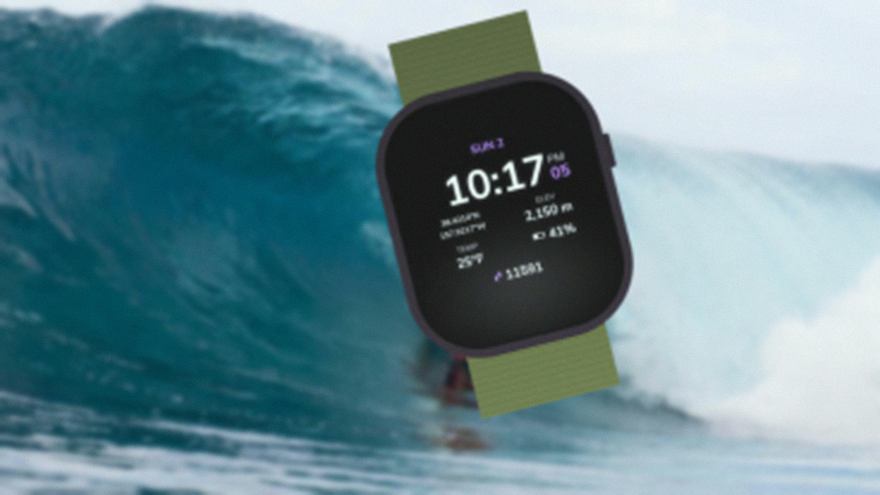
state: 10:17
